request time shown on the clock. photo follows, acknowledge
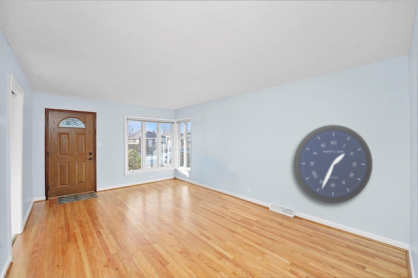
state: 1:34
